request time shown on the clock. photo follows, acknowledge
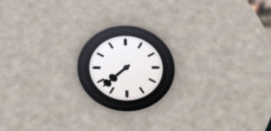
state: 7:38
